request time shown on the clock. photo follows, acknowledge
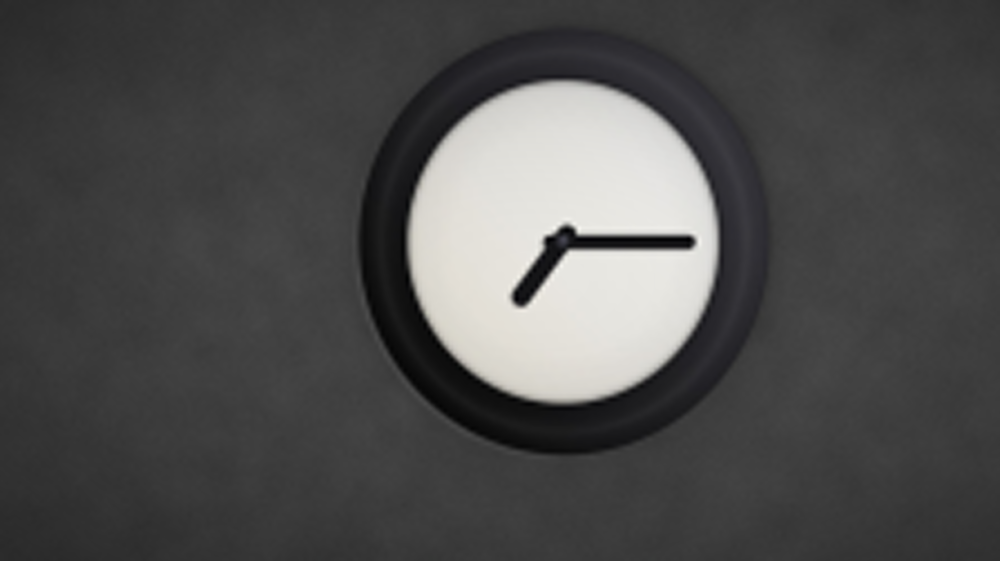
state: 7:15
